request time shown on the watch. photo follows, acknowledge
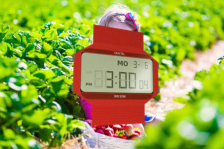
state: 3:00:04
